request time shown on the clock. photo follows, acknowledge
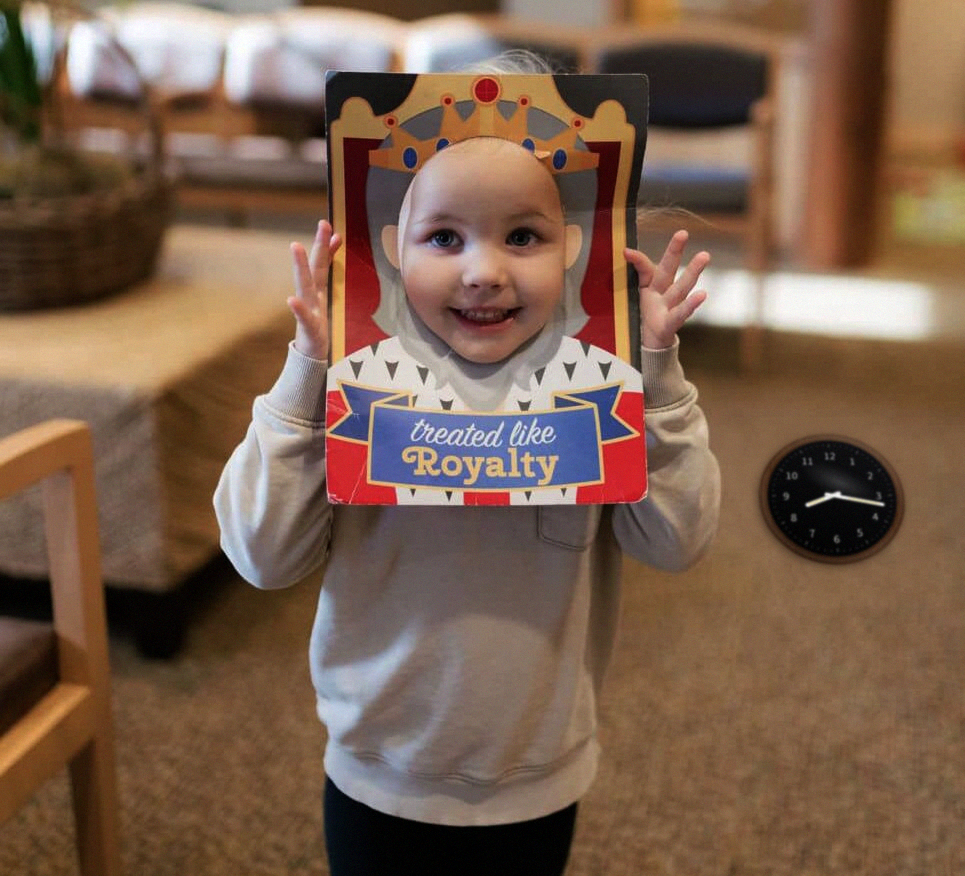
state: 8:17
